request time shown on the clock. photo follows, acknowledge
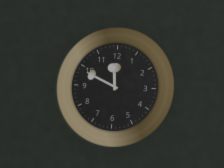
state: 11:49
